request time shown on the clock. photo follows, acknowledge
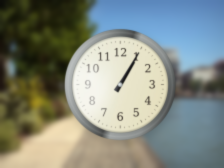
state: 1:05
